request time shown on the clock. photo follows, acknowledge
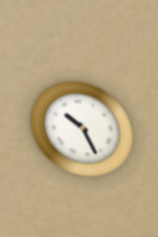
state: 10:27
